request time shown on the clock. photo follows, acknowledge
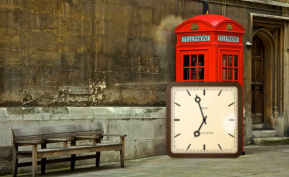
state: 6:57
